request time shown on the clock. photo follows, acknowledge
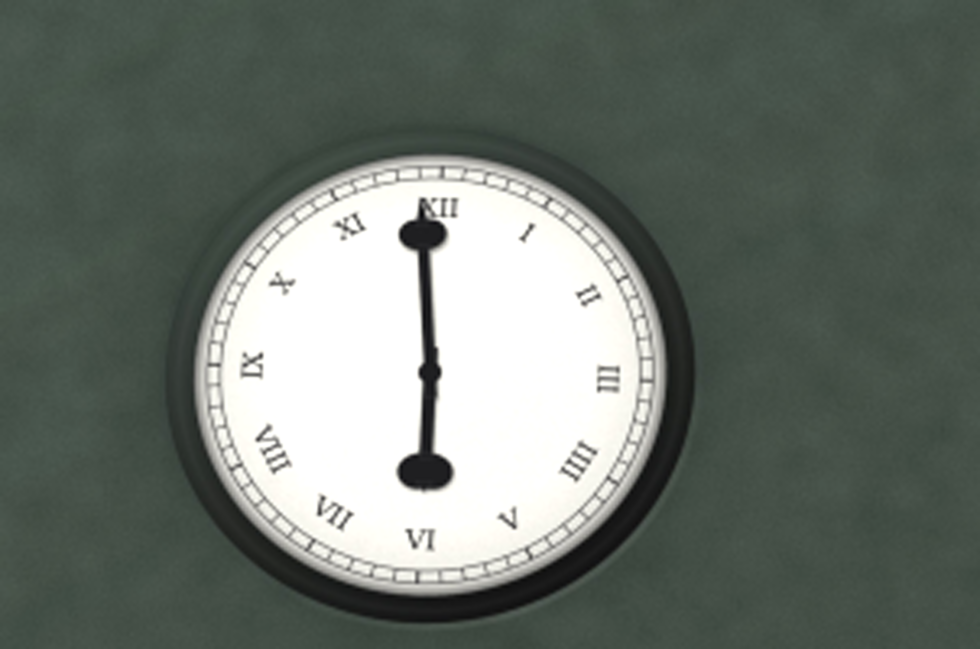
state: 5:59
